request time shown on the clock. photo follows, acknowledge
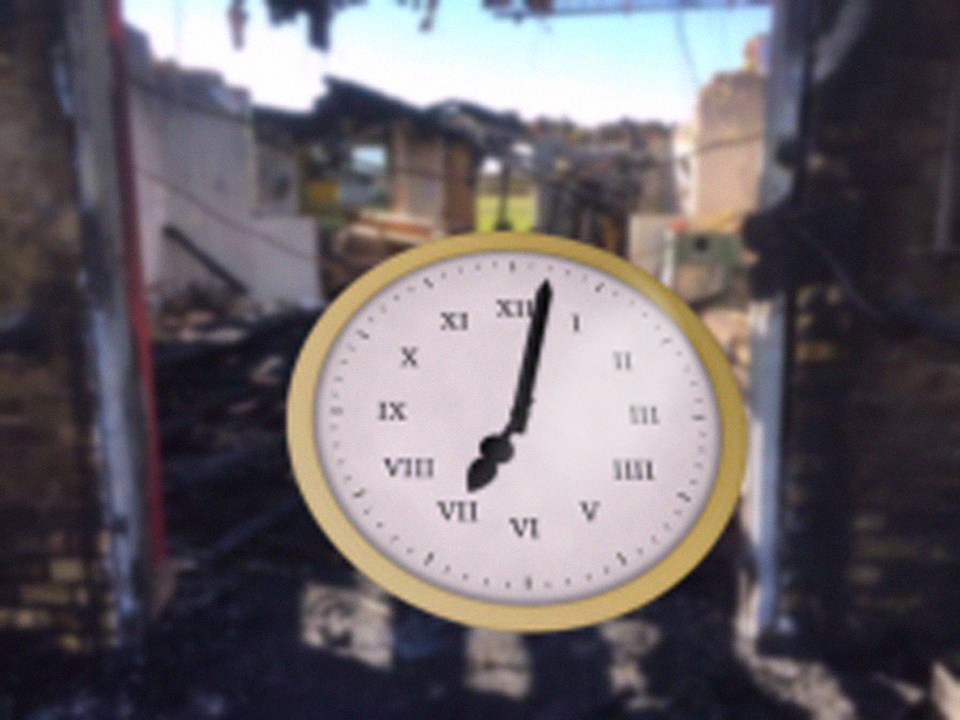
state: 7:02
